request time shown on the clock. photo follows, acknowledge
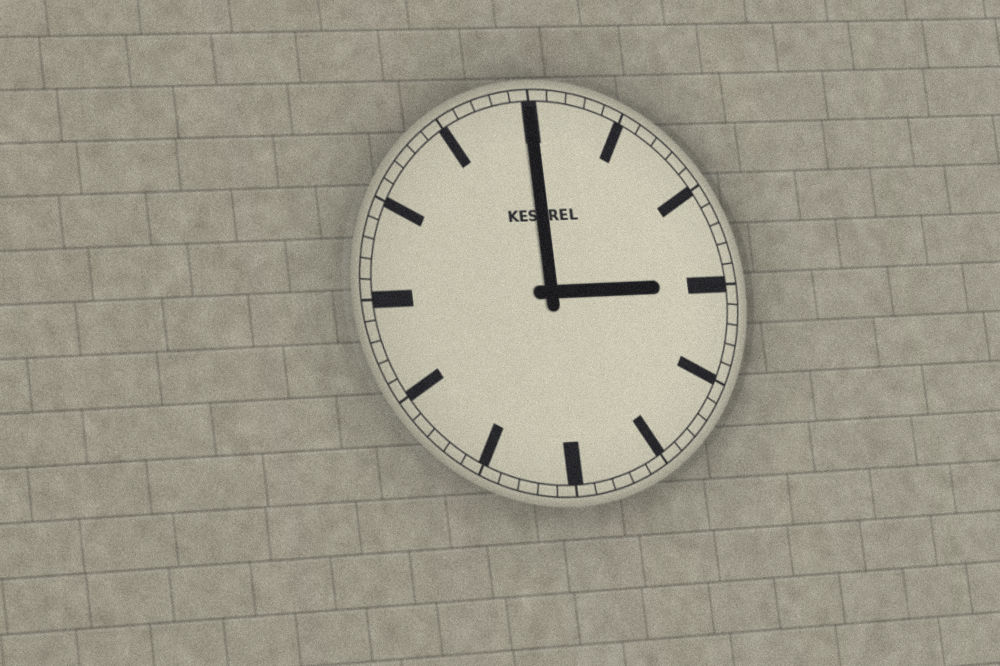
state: 3:00
